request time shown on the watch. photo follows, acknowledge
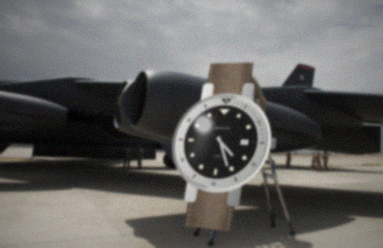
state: 4:26
